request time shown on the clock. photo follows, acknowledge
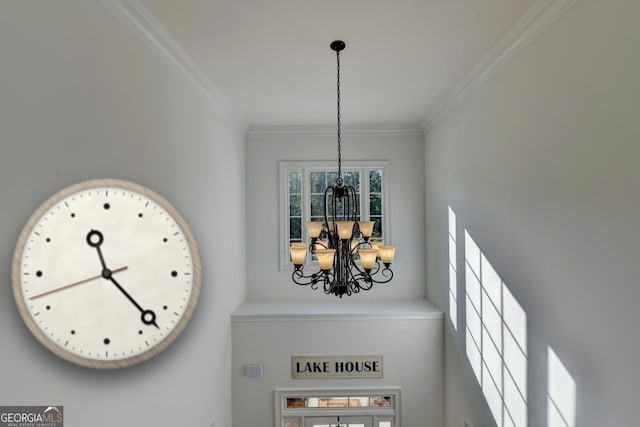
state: 11:22:42
